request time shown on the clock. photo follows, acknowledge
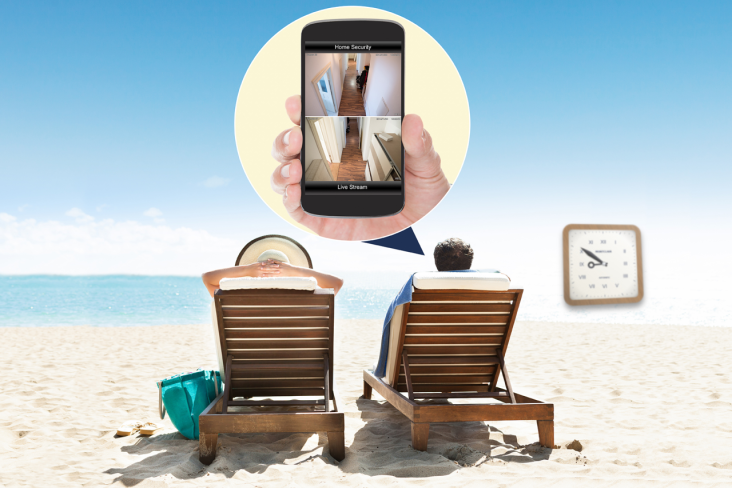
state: 8:51
